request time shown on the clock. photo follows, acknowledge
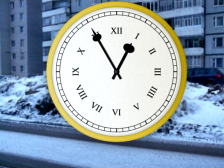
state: 12:55
